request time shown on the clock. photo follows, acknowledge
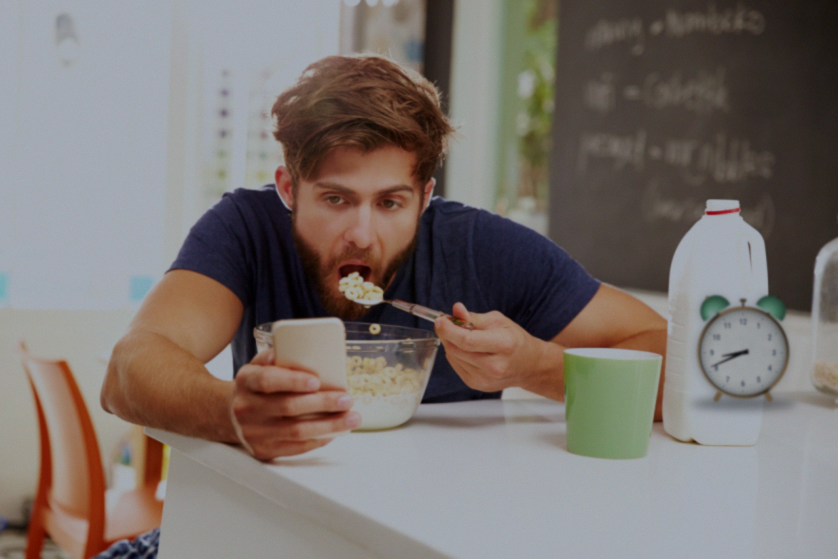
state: 8:41
